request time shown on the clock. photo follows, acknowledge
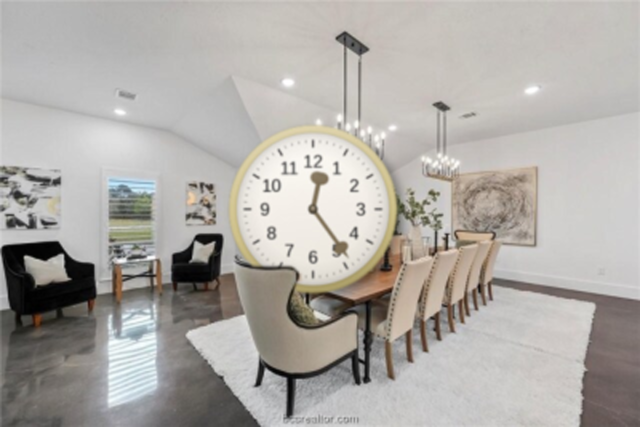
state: 12:24
